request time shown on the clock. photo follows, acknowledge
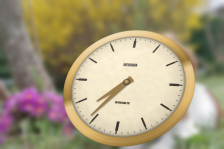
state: 7:36
